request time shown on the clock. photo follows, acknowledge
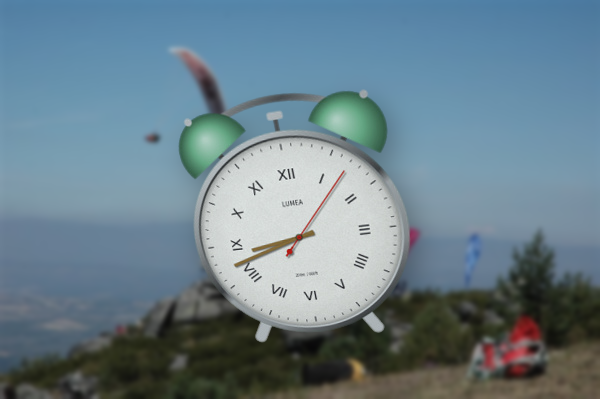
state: 8:42:07
